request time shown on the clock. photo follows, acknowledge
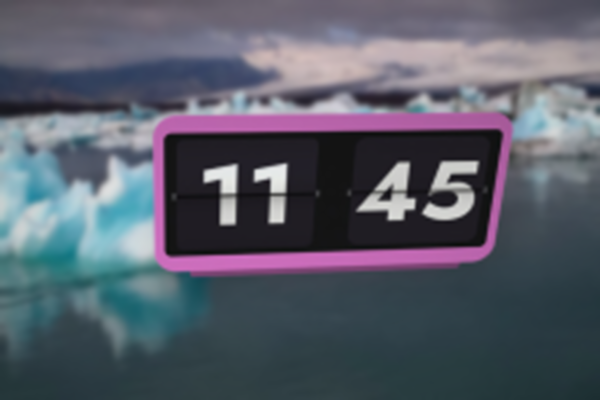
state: 11:45
